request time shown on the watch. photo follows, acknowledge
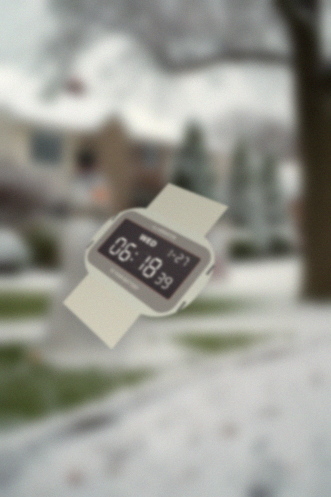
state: 6:18
